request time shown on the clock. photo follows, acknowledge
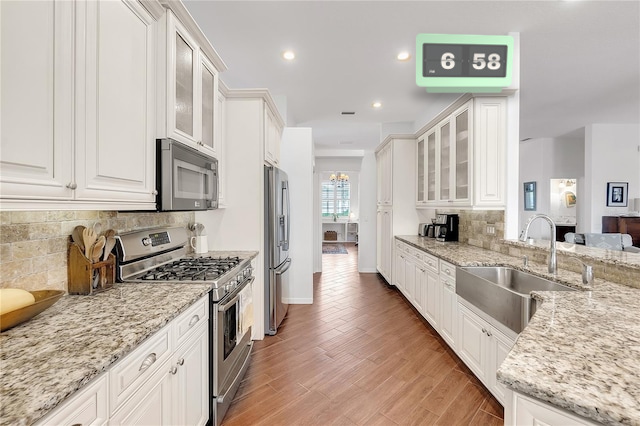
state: 6:58
